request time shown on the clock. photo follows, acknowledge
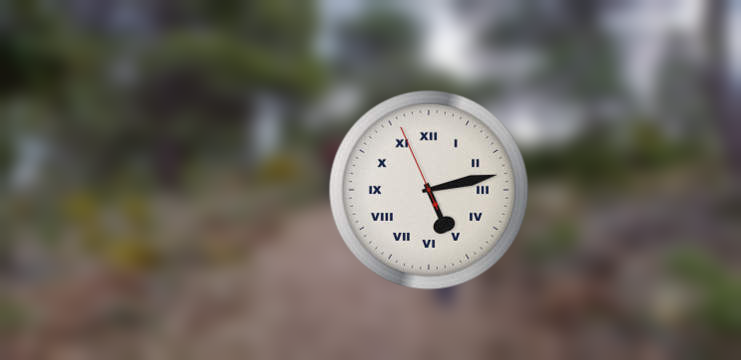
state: 5:12:56
